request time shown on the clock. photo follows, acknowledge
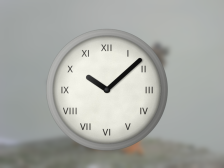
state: 10:08
